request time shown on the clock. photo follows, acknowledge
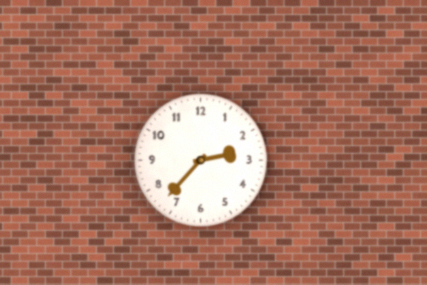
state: 2:37
